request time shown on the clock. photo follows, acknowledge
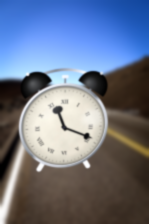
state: 11:19
